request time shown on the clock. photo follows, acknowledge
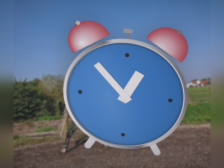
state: 12:53
